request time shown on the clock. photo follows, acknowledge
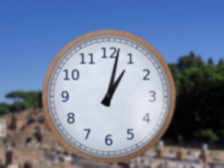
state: 1:02
